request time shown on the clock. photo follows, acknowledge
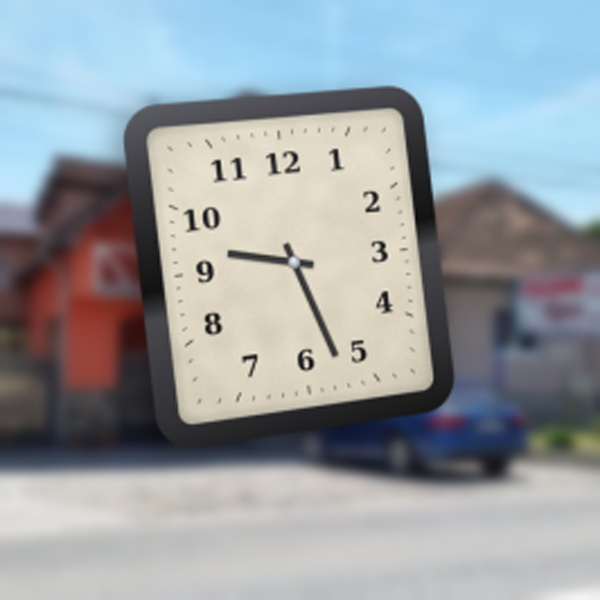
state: 9:27
